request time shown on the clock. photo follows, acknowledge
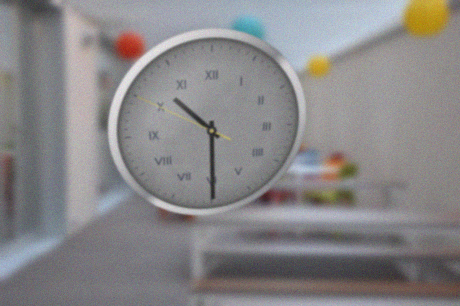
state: 10:29:50
